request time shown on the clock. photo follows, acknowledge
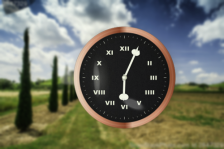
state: 6:04
